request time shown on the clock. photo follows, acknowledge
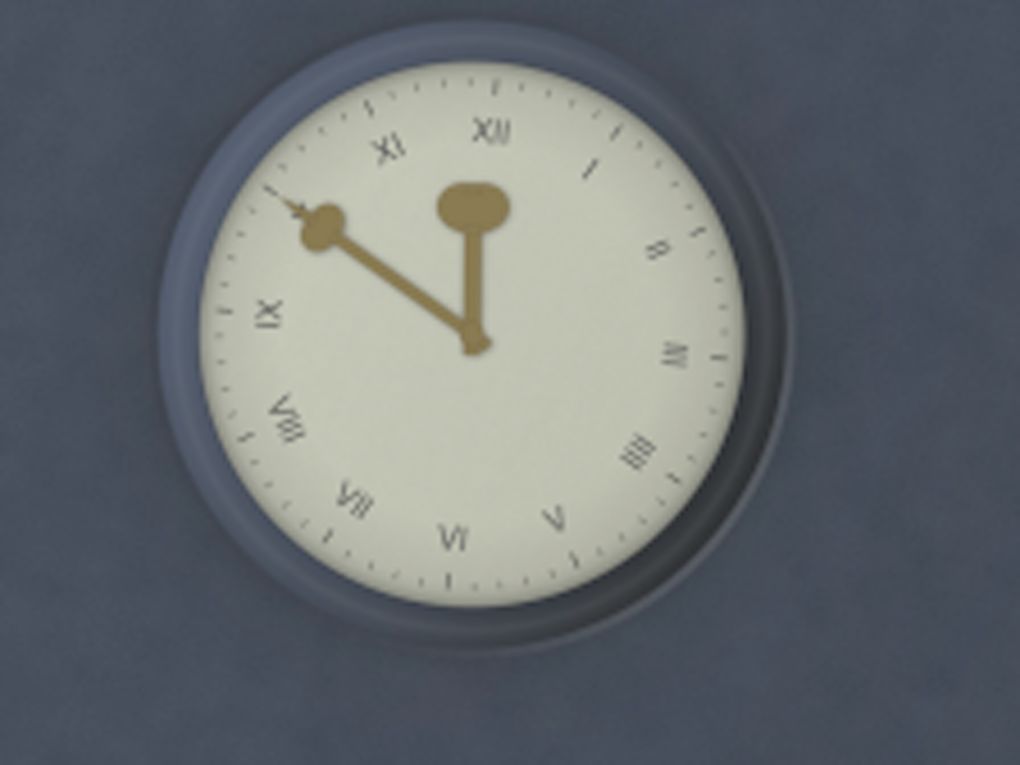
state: 11:50
